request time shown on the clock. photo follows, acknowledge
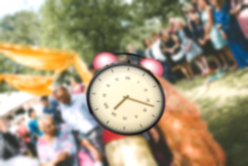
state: 7:17
